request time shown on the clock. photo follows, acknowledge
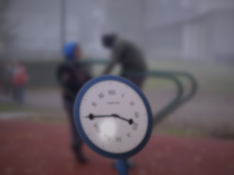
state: 3:45
